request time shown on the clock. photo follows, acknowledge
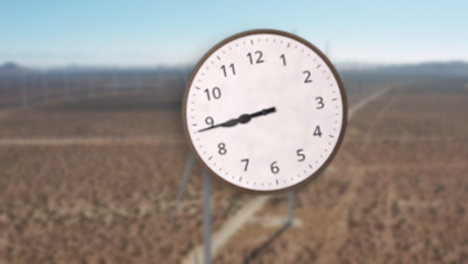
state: 8:44
